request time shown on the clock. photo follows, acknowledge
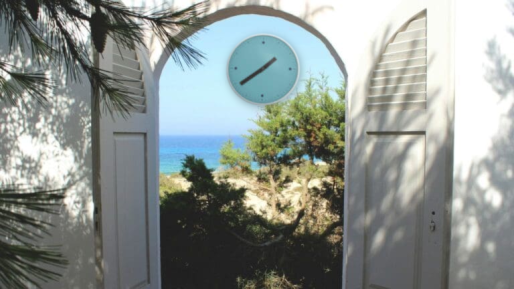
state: 1:39
